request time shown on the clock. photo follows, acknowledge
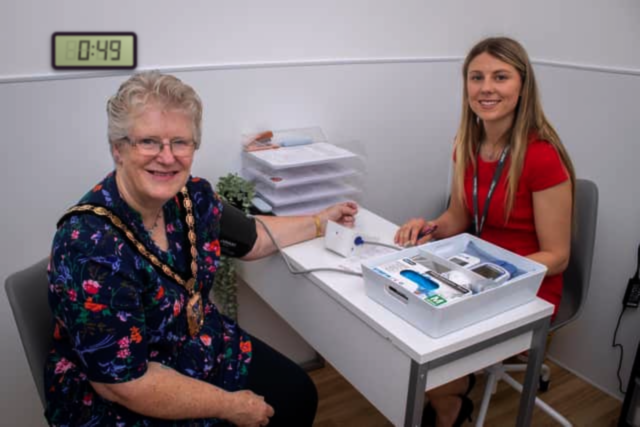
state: 0:49
